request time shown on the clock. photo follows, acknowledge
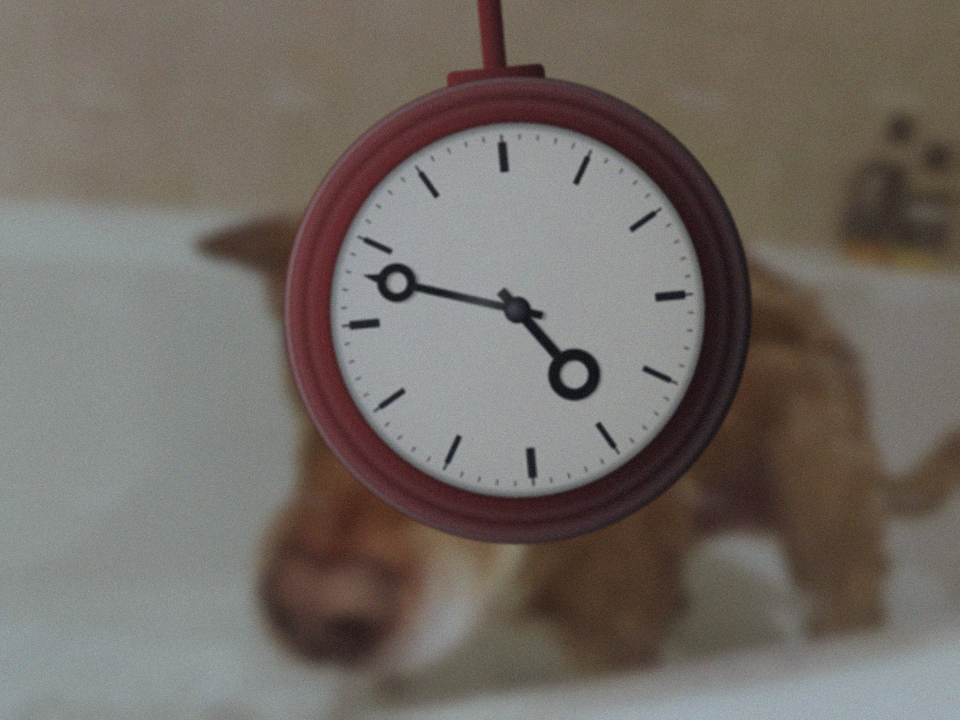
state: 4:48
